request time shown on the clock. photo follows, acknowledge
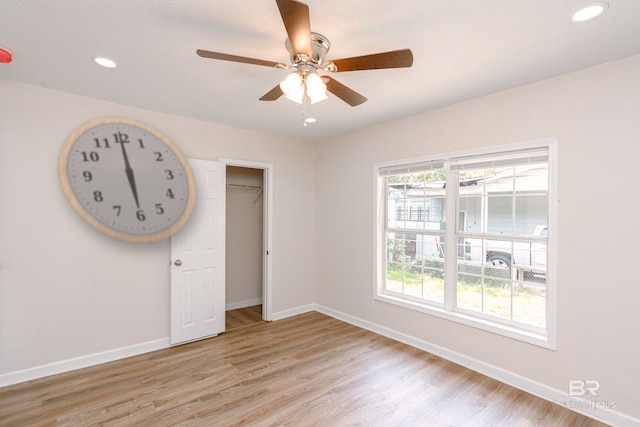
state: 6:00
